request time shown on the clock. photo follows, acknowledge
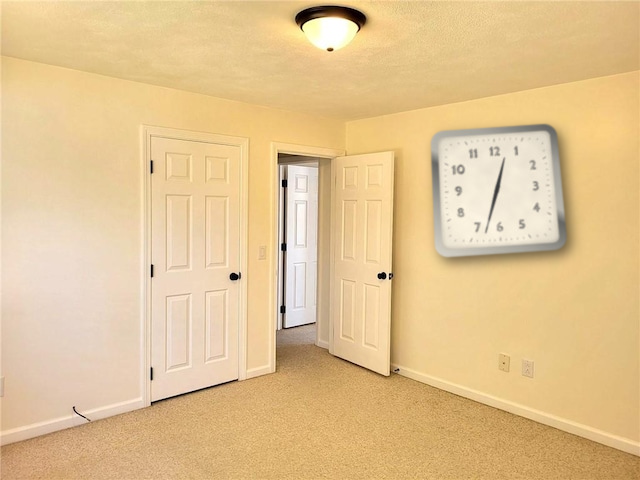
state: 12:33
